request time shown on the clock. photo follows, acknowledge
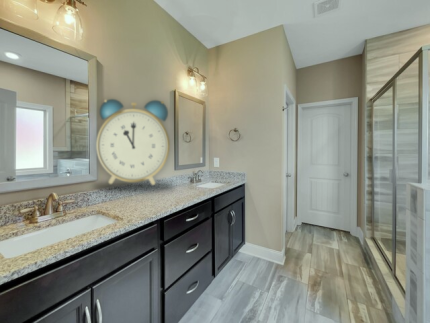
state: 11:00
